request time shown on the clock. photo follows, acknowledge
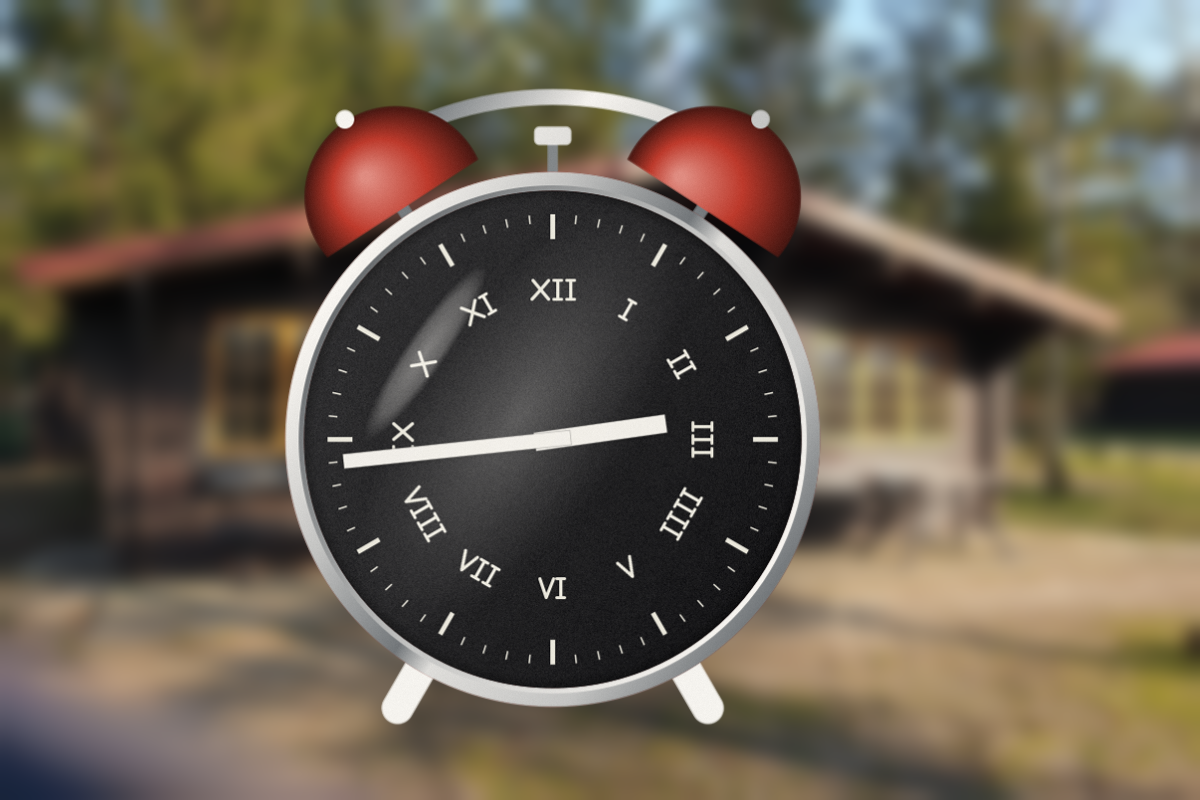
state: 2:44
